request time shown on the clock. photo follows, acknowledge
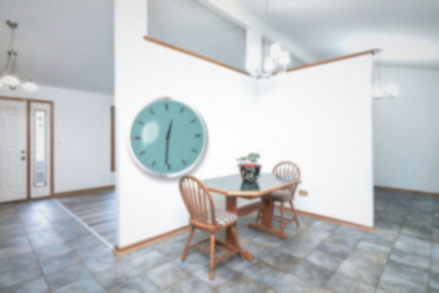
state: 12:31
